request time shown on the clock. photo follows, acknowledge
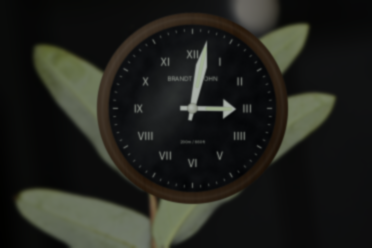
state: 3:02
